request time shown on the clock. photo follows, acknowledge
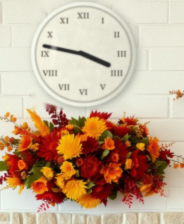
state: 3:47
